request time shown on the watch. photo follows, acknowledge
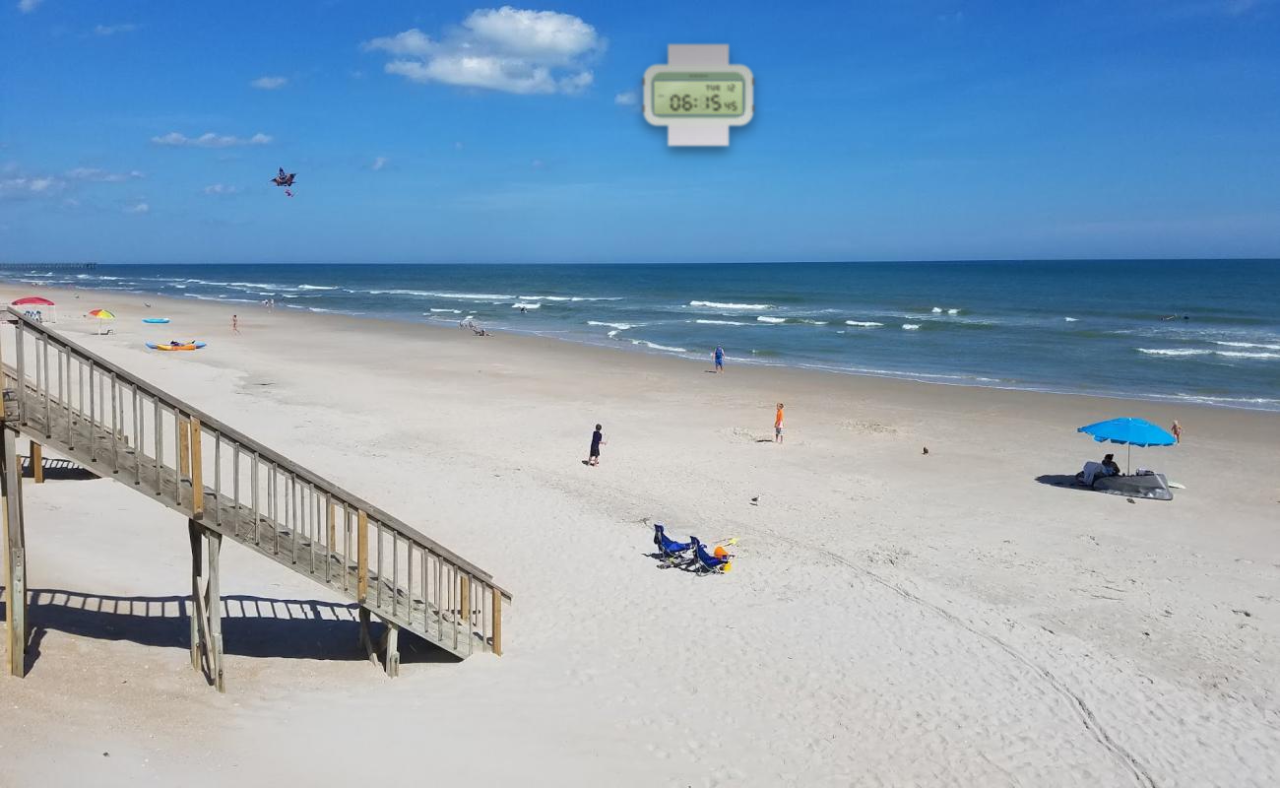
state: 6:15
